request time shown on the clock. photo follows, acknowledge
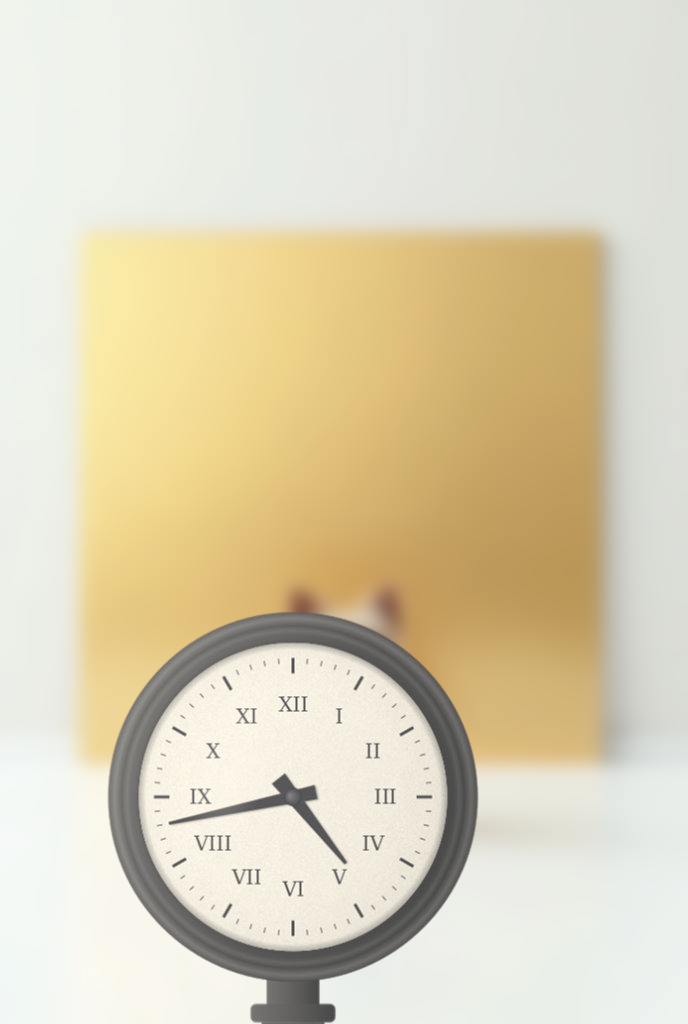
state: 4:43
